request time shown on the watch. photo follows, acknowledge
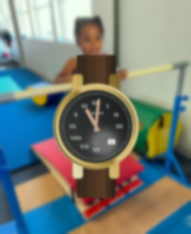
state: 11:01
